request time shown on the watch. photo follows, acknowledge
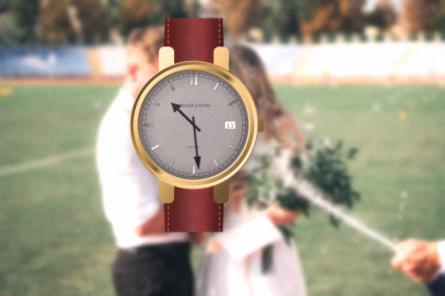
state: 10:29
